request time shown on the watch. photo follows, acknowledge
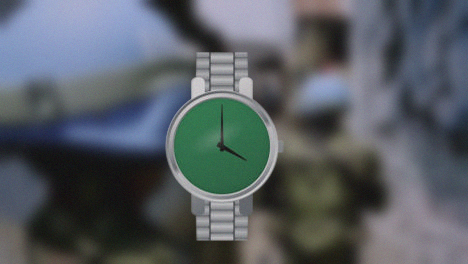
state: 4:00
